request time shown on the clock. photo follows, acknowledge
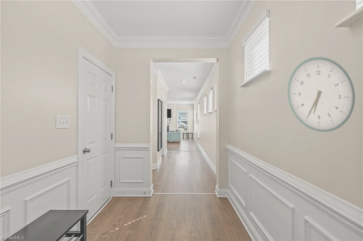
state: 6:35
